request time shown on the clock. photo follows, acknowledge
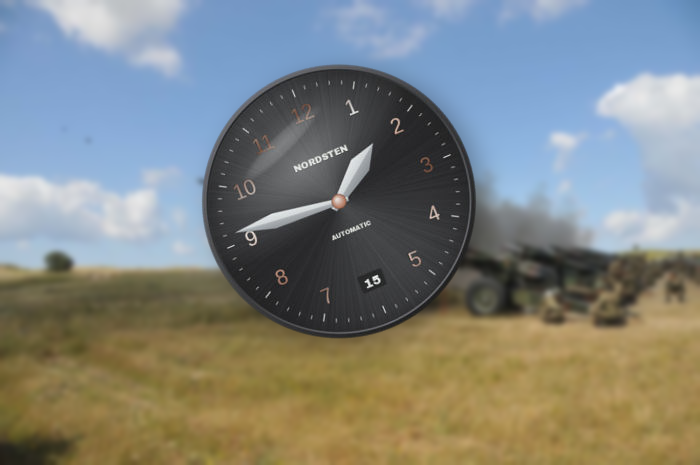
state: 1:46
